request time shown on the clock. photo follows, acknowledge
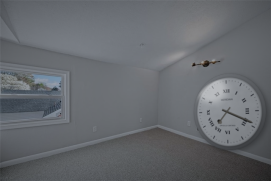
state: 7:19
